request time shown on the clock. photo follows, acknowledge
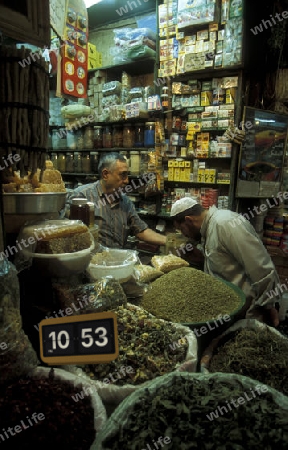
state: 10:53
